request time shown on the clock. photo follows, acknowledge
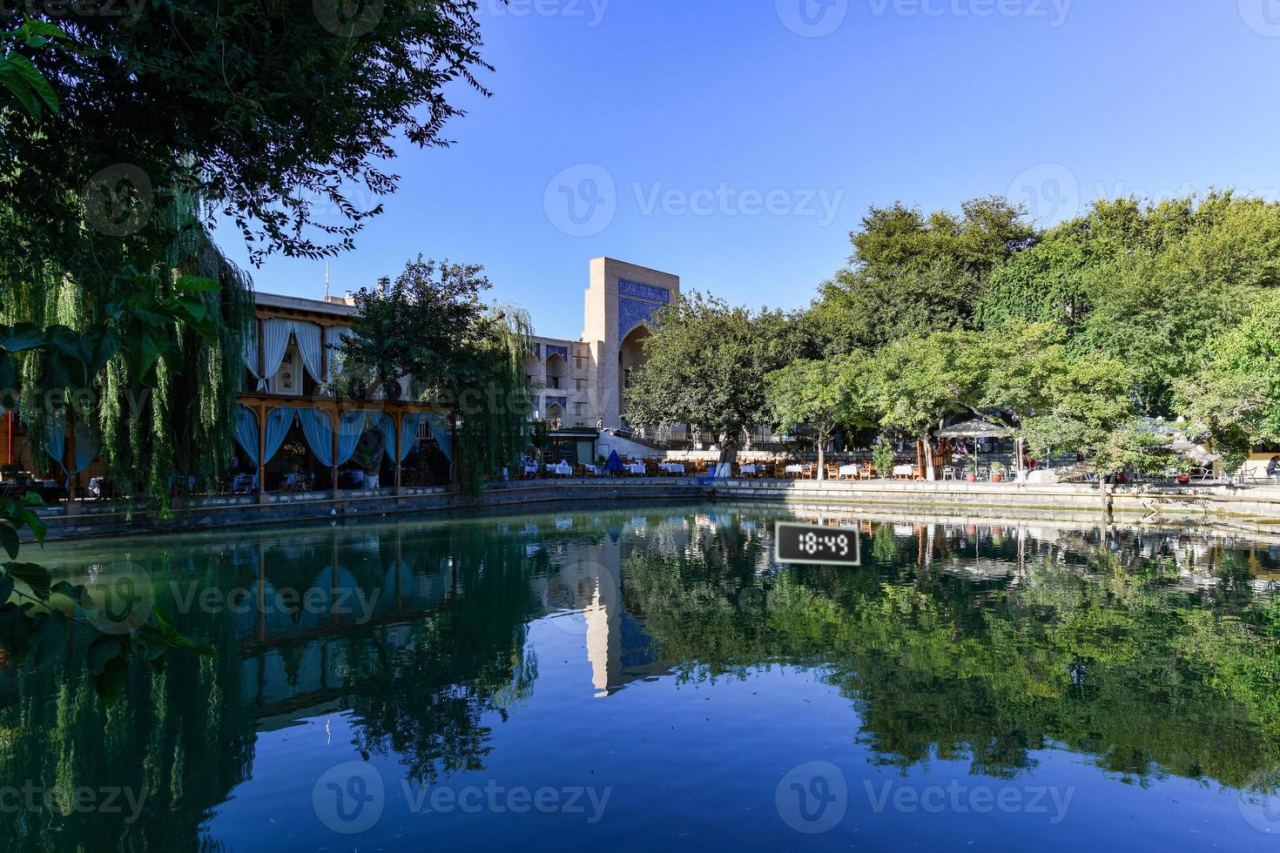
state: 18:49
